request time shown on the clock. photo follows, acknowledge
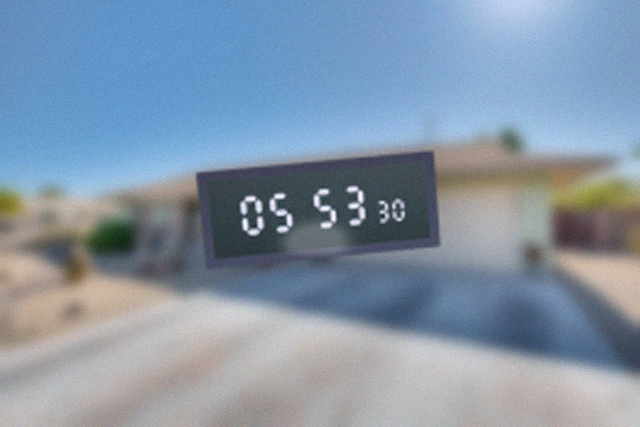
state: 5:53:30
